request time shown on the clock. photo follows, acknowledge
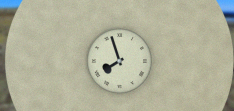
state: 7:57
